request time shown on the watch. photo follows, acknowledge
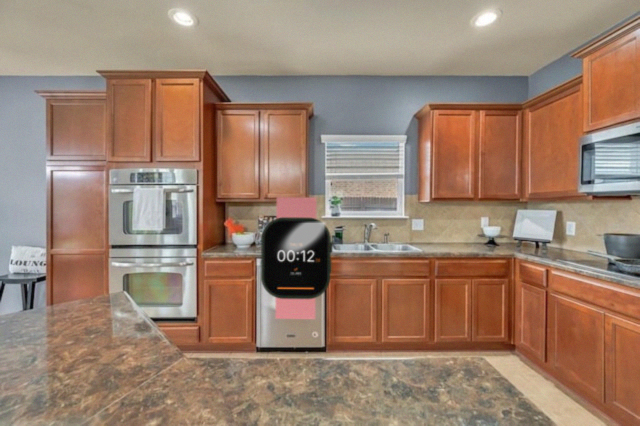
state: 0:12
